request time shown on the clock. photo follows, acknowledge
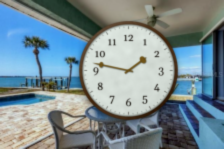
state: 1:47
